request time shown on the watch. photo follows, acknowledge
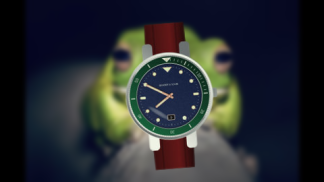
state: 7:50
